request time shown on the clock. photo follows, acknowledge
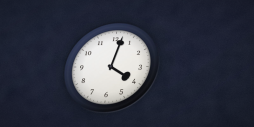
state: 4:02
